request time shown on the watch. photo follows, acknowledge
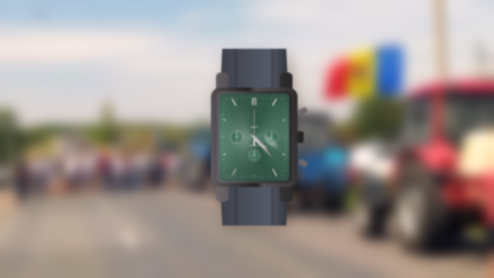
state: 4:23
